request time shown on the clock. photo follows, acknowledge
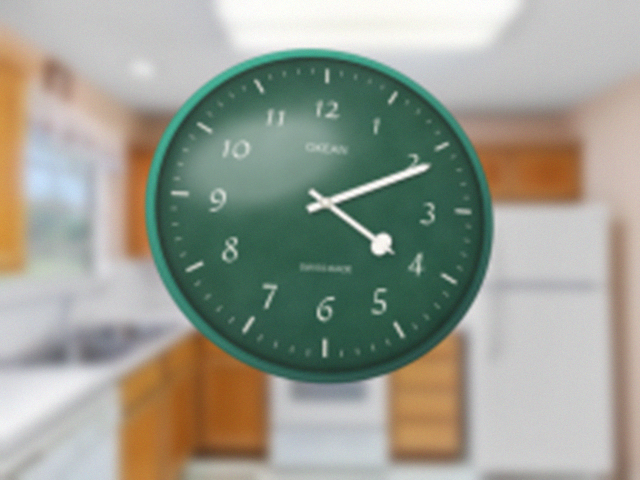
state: 4:11
